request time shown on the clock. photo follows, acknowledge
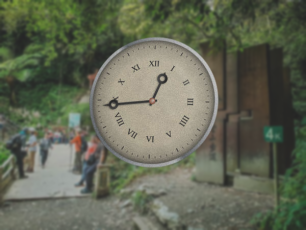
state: 12:44
